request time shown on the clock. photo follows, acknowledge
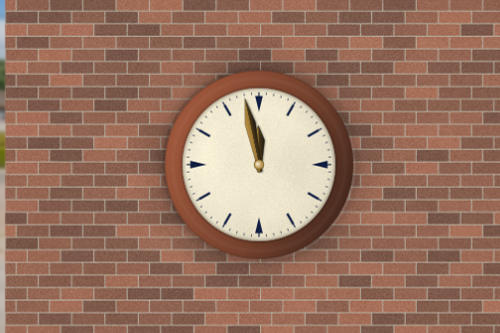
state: 11:58
